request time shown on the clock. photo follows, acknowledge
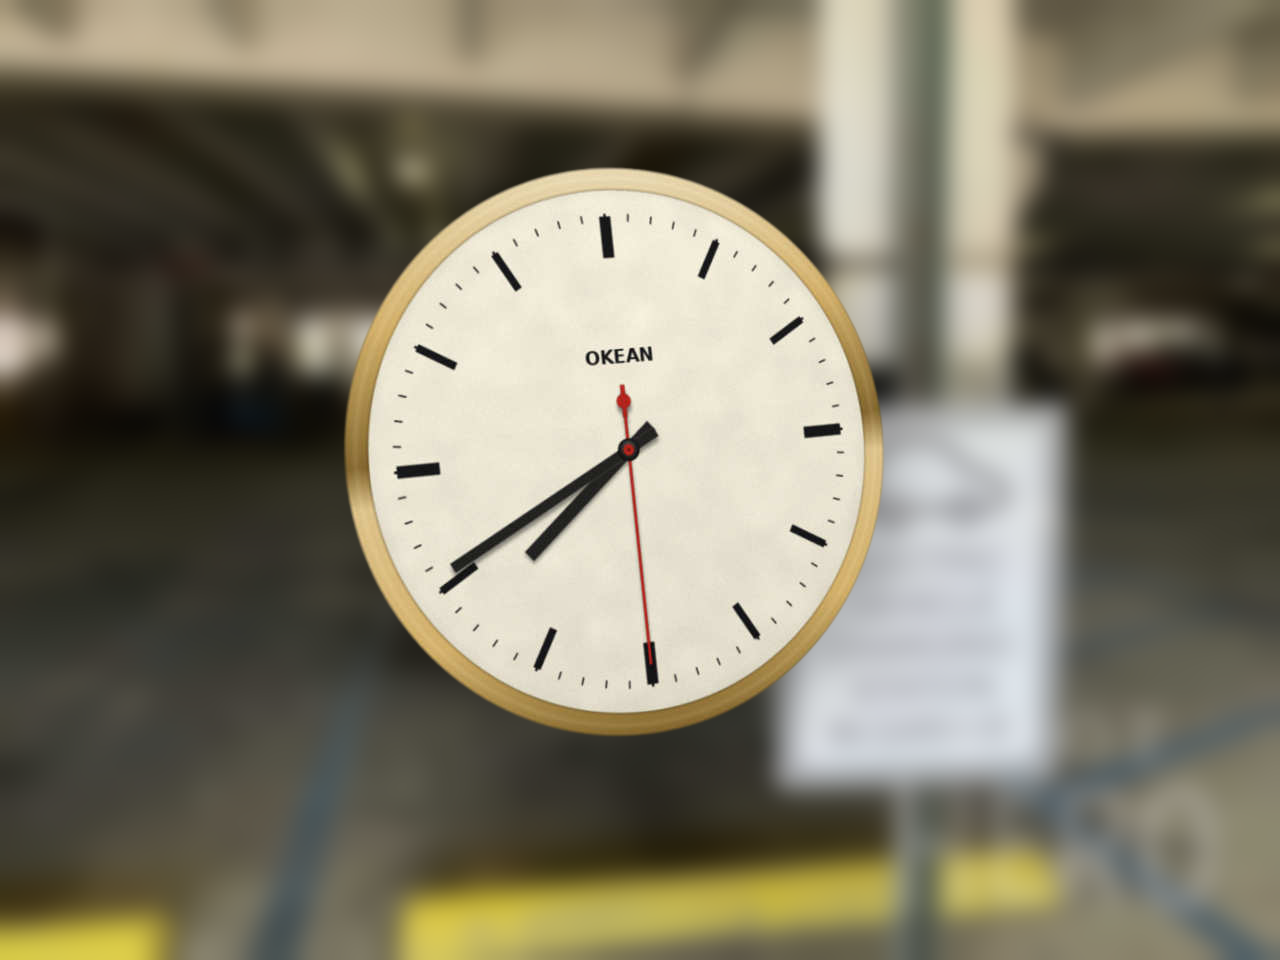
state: 7:40:30
